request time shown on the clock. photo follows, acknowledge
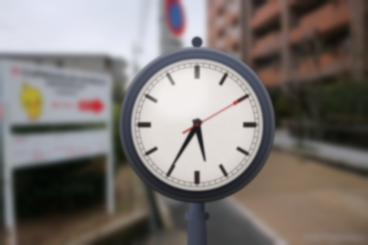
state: 5:35:10
